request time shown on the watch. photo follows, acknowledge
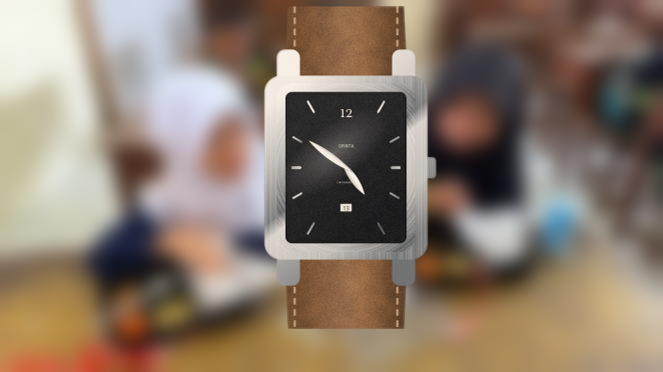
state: 4:51
